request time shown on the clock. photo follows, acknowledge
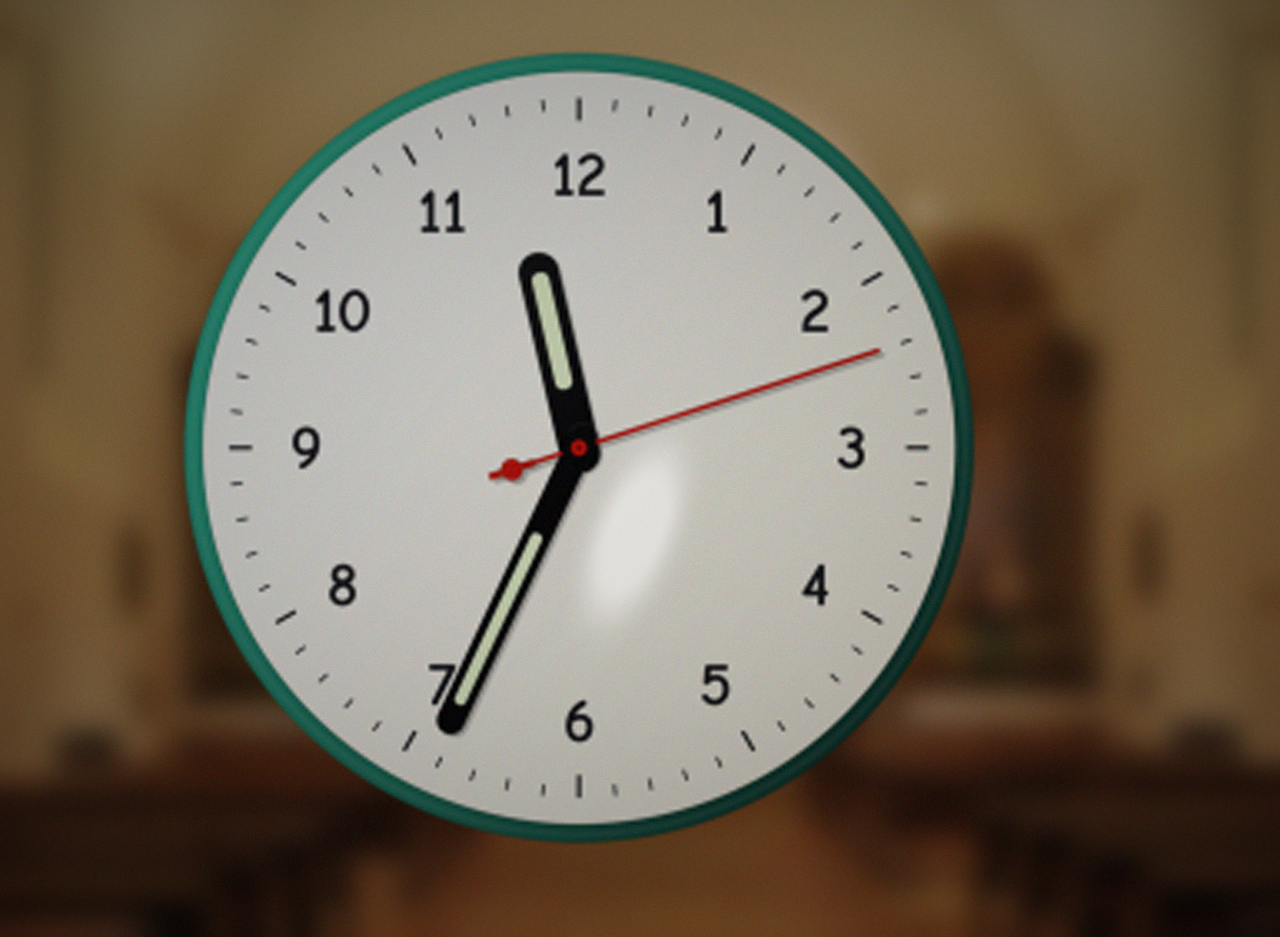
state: 11:34:12
